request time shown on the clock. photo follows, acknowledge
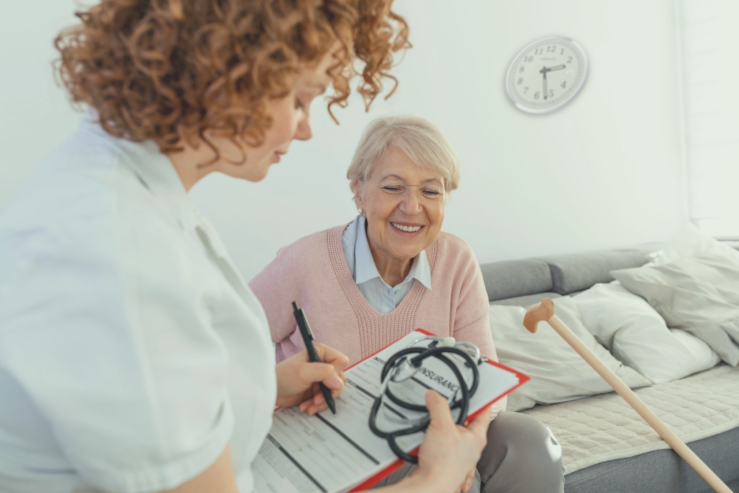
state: 2:27
